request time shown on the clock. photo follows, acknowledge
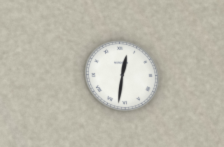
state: 12:32
